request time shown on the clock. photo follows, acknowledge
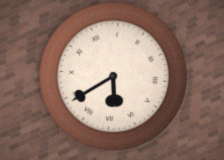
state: 6:44
